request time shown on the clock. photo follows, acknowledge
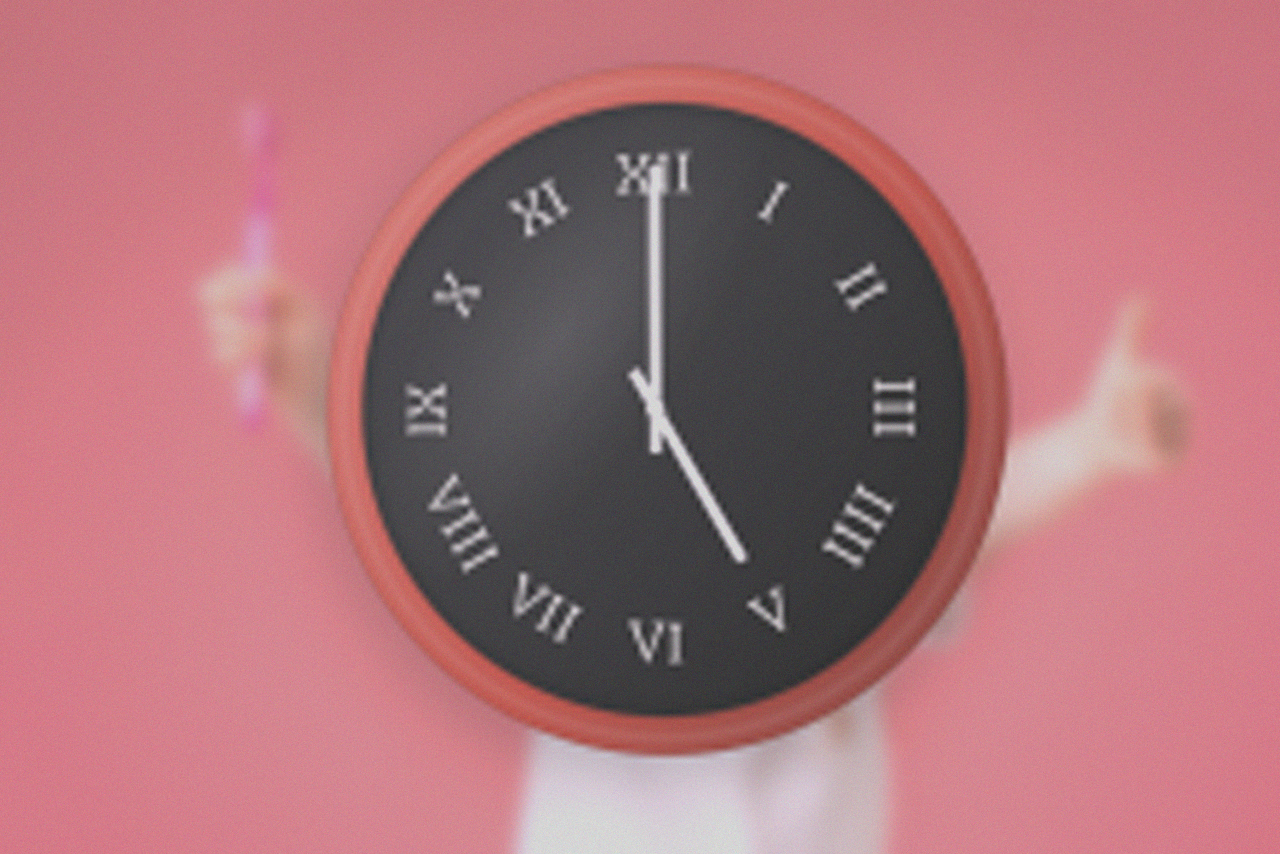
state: 5:00
